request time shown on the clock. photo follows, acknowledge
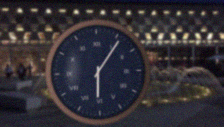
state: 6:06
